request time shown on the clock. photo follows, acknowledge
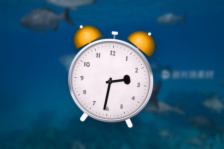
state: 2:31
